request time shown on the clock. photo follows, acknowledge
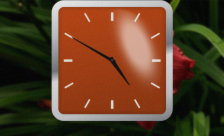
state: 4:50
